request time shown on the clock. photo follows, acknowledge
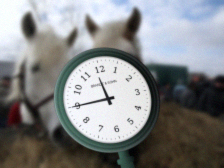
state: 11:45
